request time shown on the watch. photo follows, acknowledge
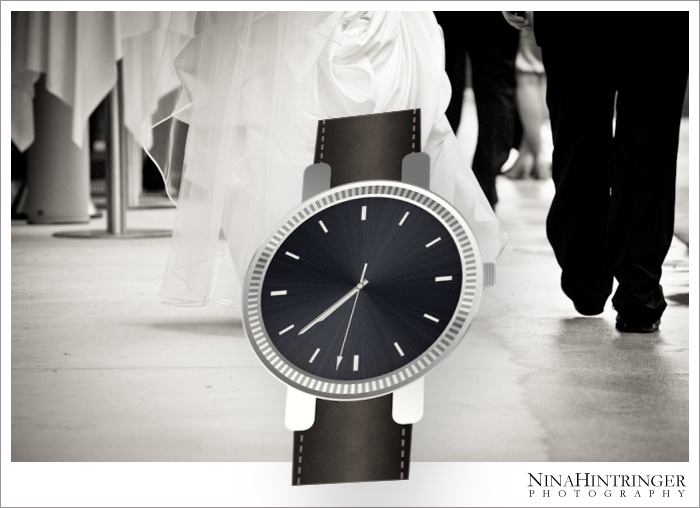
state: 7:38:32
